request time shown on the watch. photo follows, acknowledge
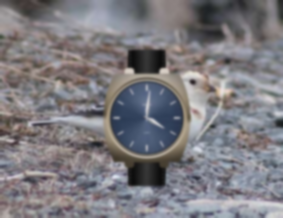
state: 4:01
